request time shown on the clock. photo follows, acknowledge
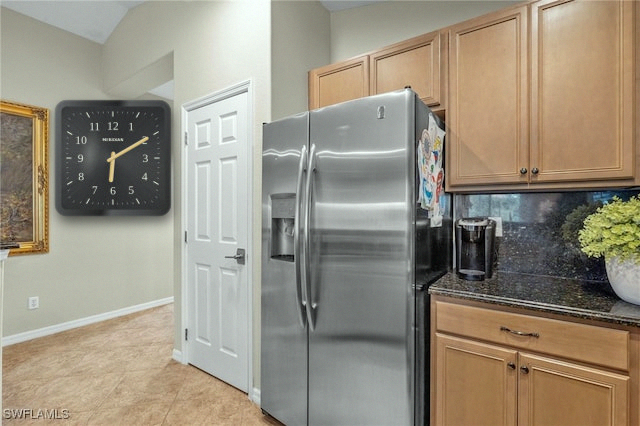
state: 6:10
